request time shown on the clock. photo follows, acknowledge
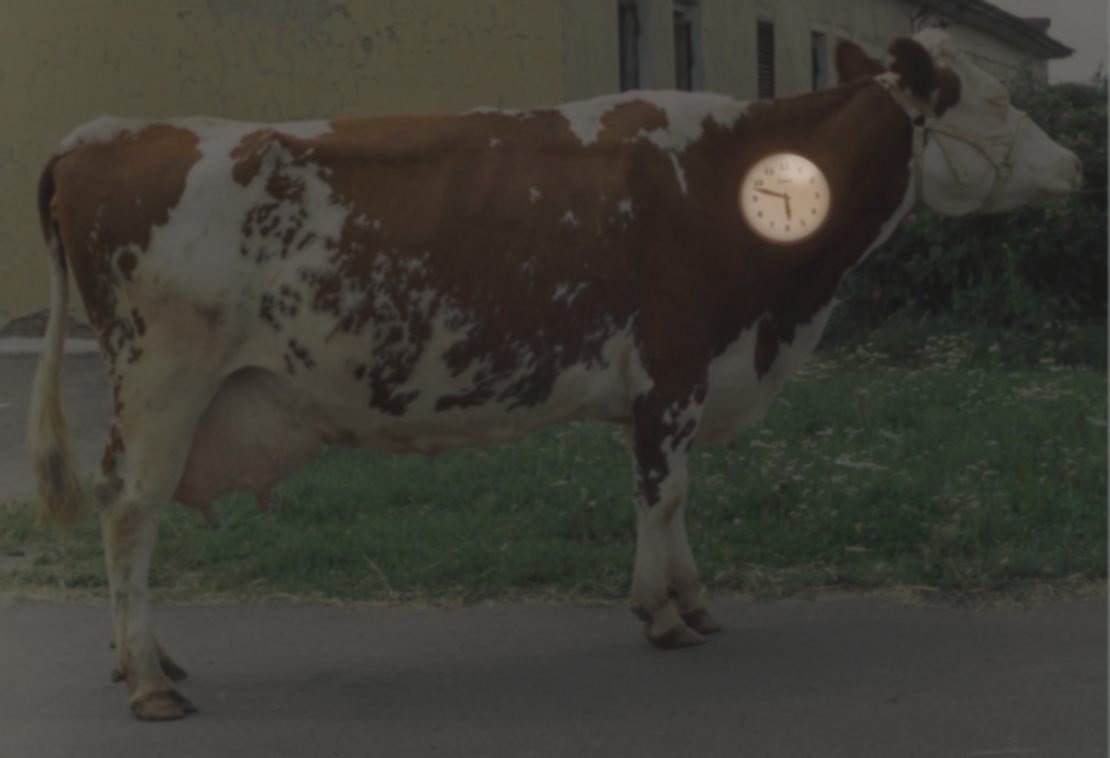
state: 5:48
